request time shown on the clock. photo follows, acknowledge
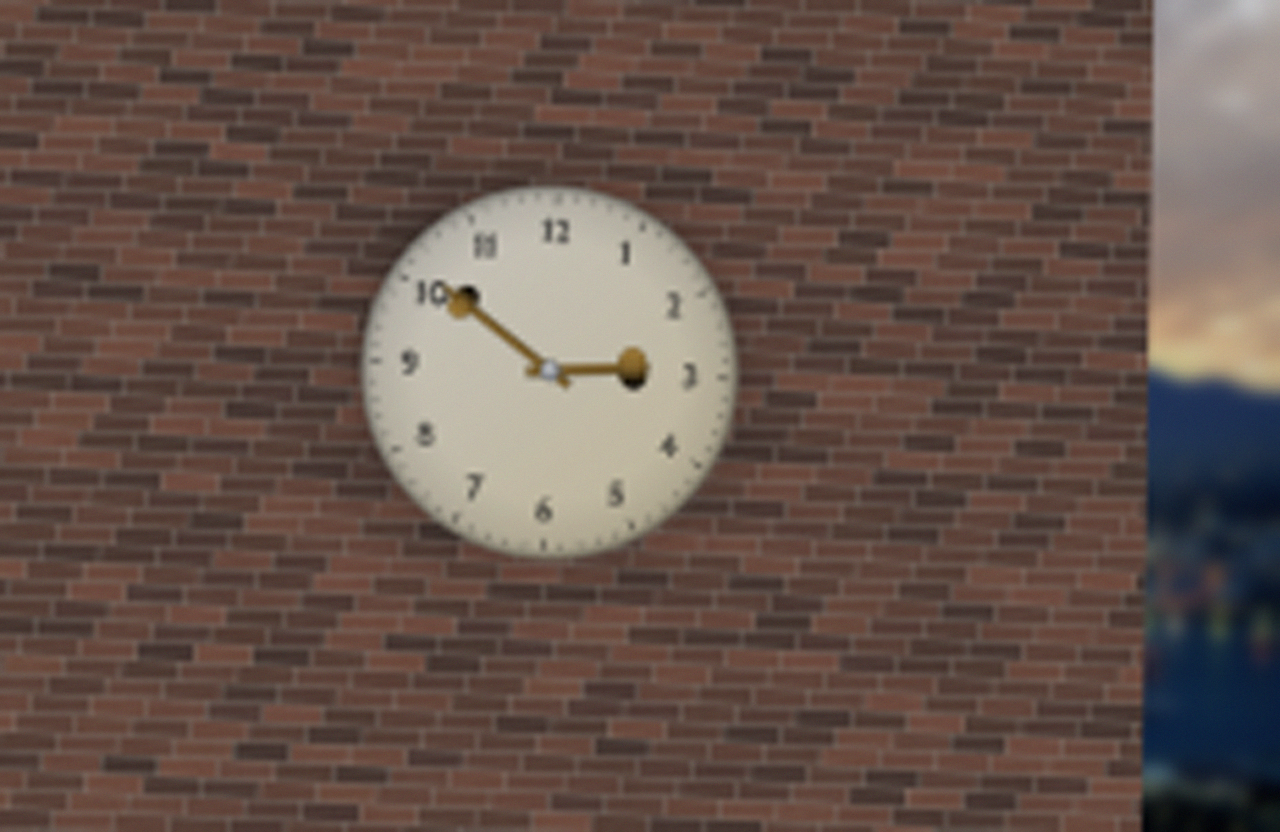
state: 2:51
